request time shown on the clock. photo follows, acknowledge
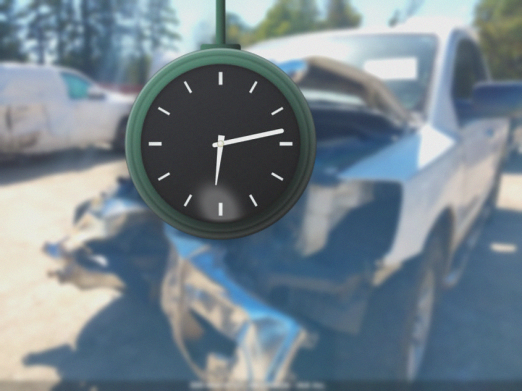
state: 6:13
